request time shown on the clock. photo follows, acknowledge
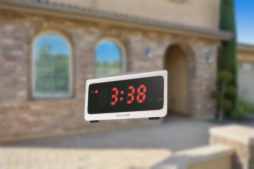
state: 3:38
